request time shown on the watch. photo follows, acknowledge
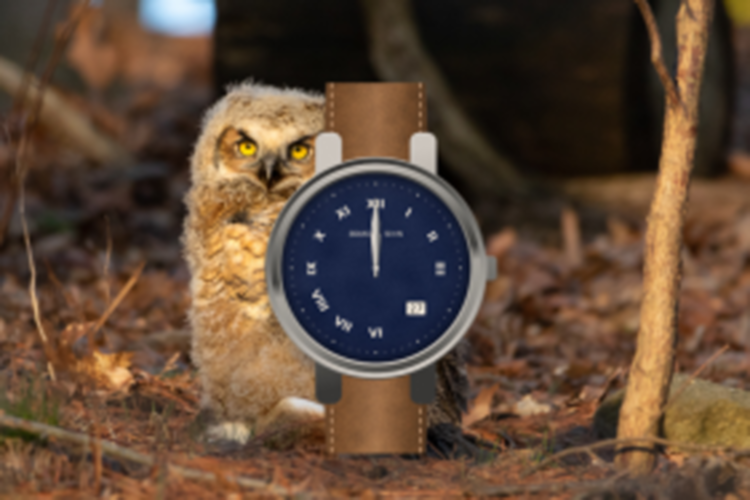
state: 12:00
